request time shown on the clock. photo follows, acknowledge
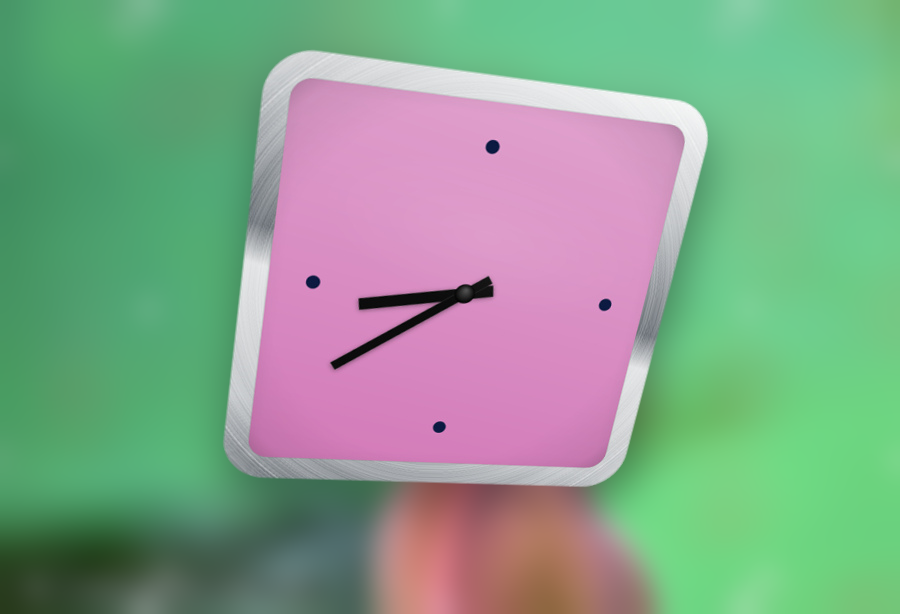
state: 8:39
